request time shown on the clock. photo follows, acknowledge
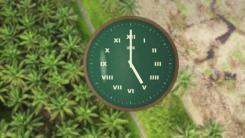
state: 5:00
